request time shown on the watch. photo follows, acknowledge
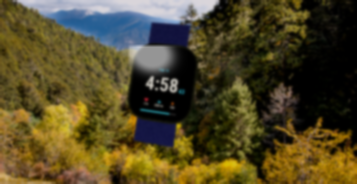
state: 4:58
